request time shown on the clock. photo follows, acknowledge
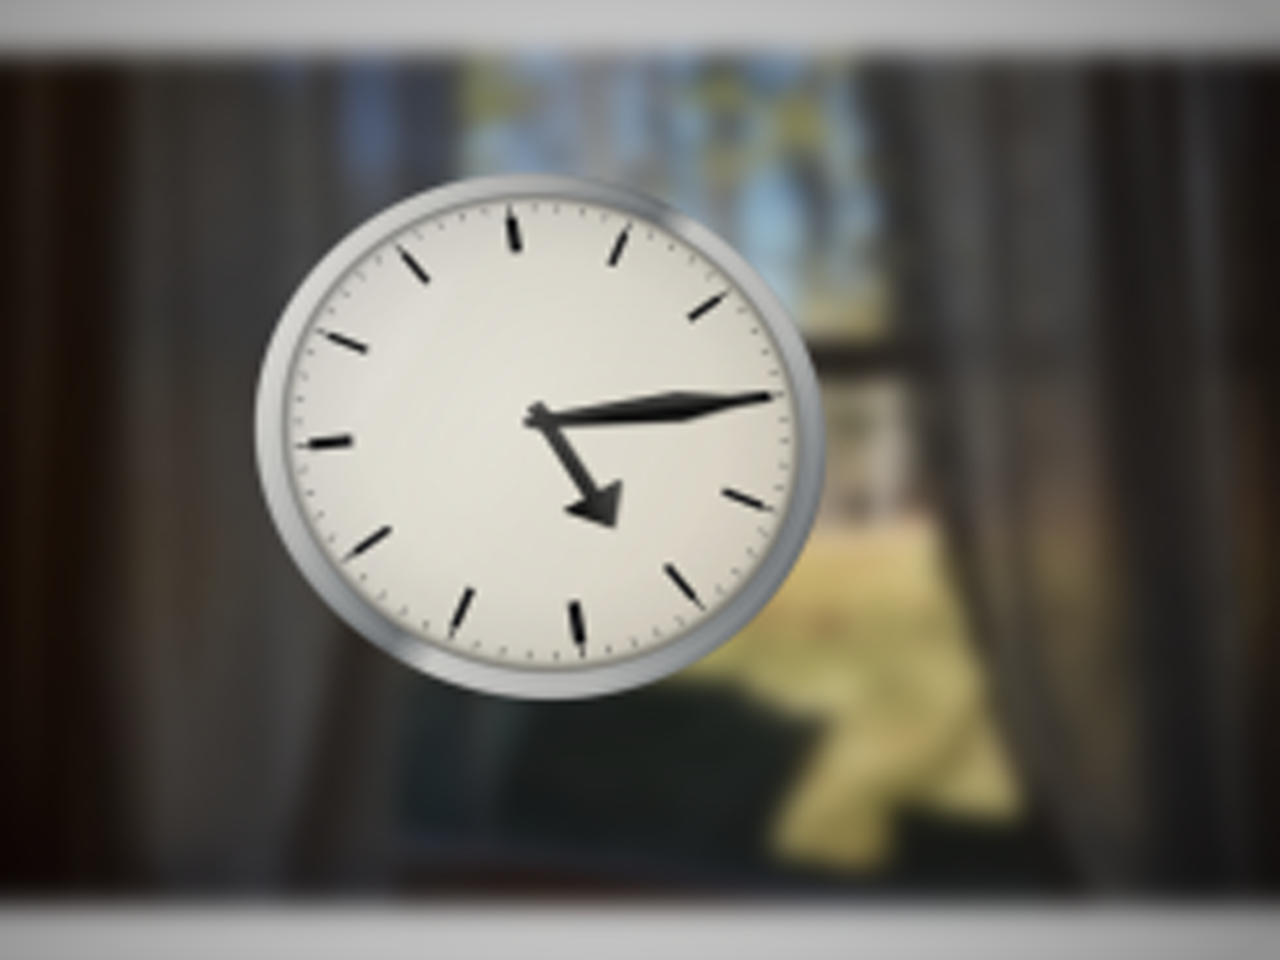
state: 5:15
